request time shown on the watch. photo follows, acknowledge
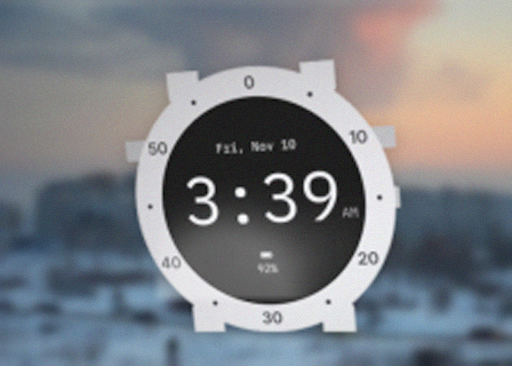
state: 3:39
